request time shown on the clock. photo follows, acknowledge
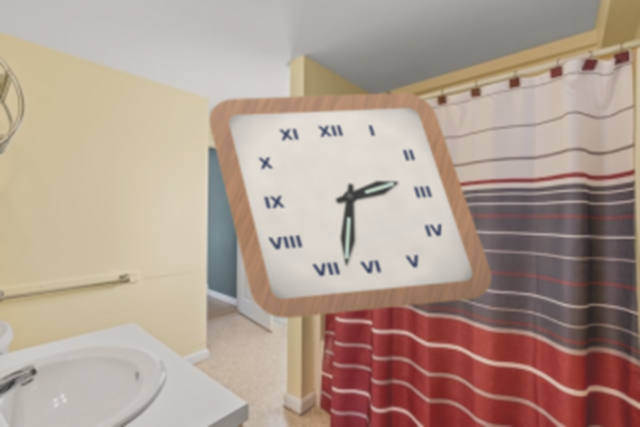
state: 2:33
